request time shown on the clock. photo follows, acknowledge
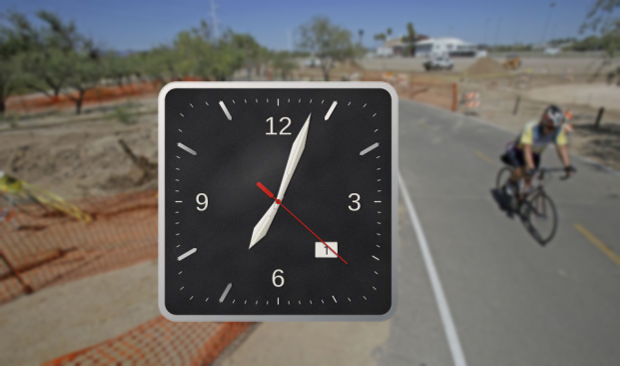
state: 7:03:22
